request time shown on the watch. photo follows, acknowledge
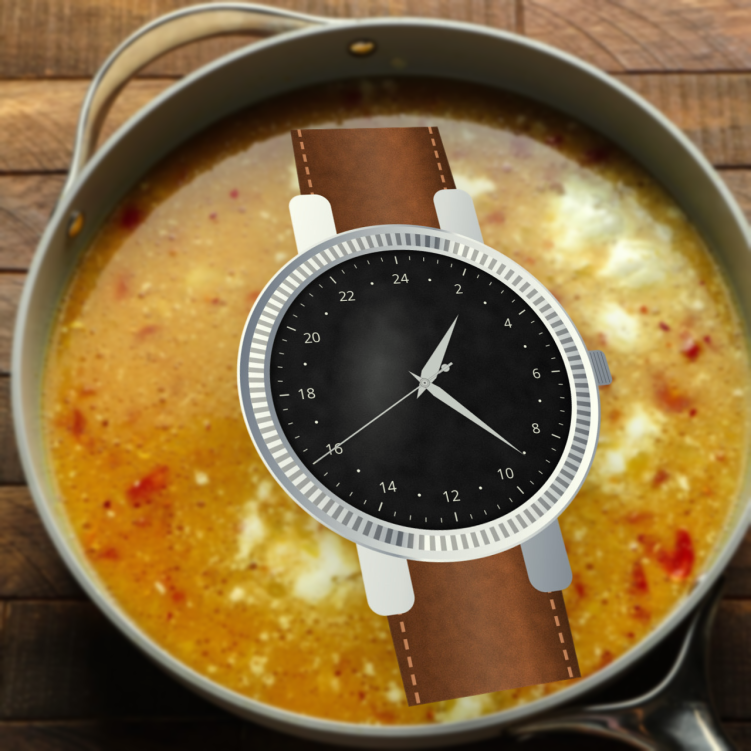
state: 2:22:40
